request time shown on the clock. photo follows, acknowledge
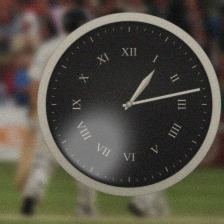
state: 1:13
